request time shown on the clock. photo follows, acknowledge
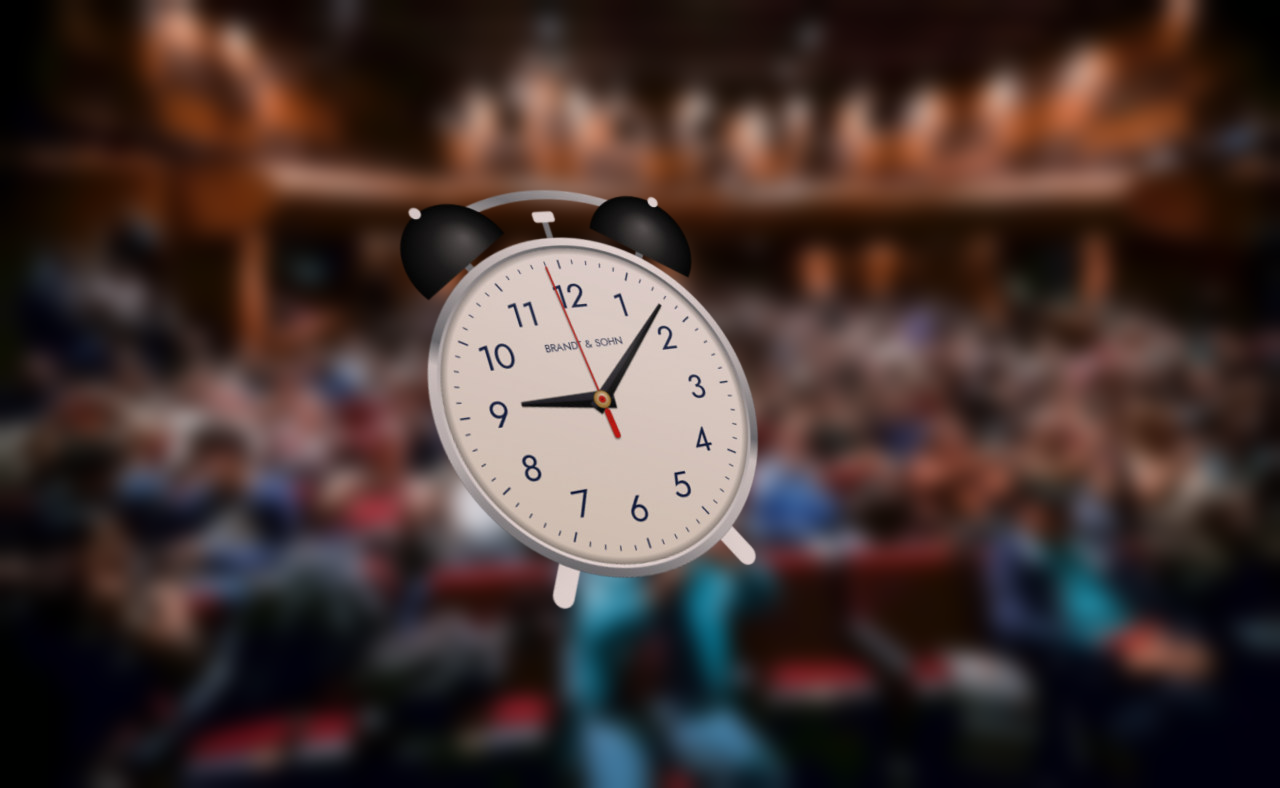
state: 9:07:59
